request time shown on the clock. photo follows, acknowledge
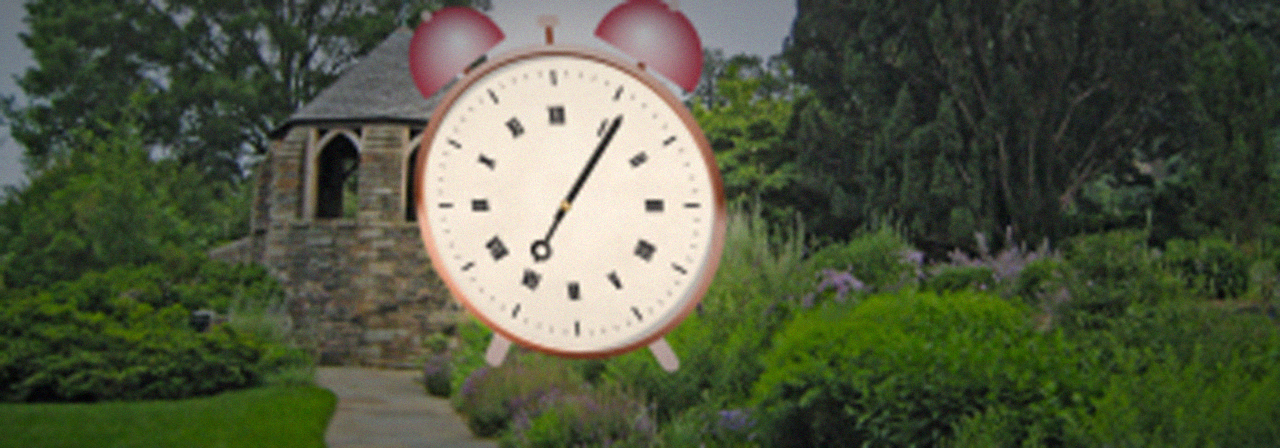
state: 7:06
